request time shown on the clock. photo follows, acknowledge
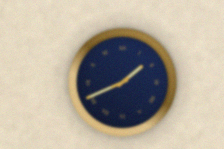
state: 1:41
